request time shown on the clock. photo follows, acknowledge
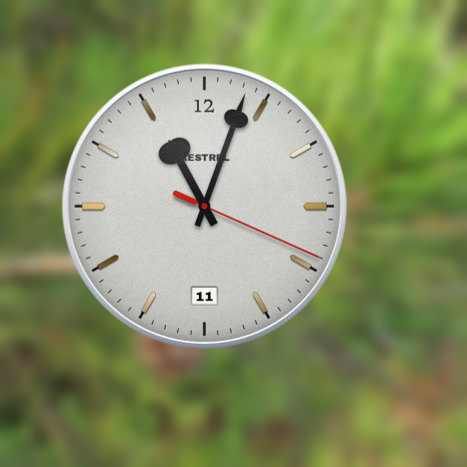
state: 11:03:19
